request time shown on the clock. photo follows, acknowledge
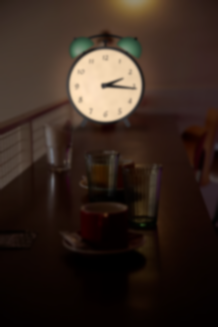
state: 2:16
